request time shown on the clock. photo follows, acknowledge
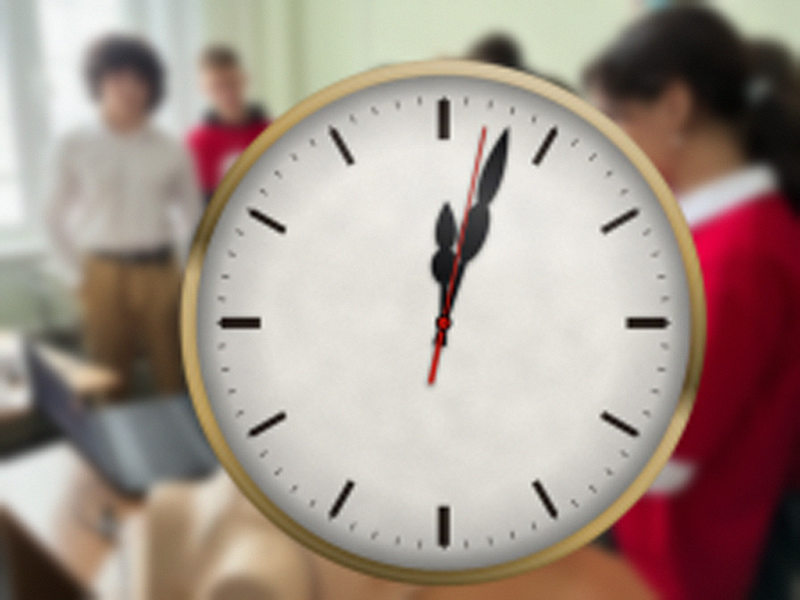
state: 12:03:02
